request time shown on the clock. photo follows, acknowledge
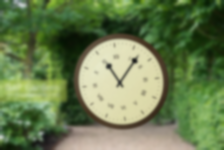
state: 11:07
